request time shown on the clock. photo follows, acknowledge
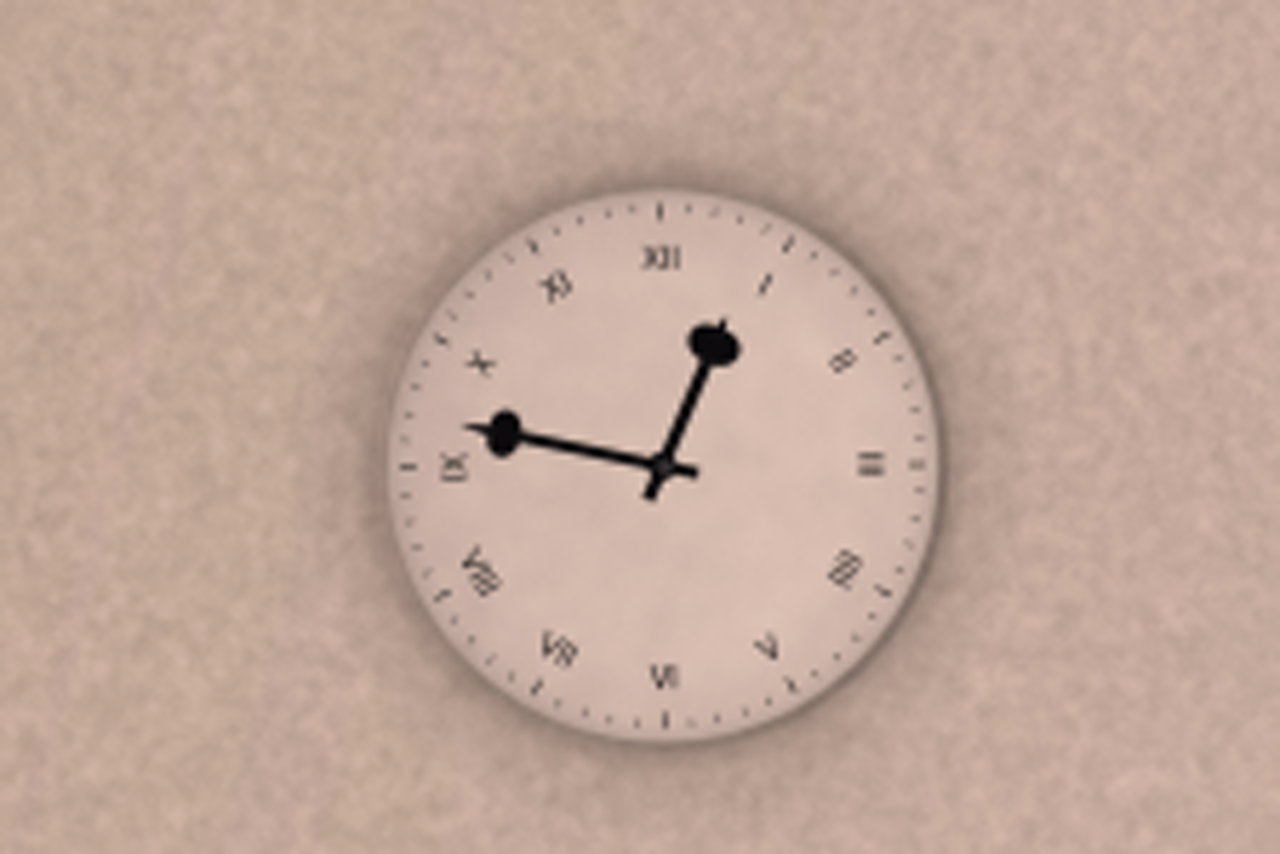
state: 12:47
